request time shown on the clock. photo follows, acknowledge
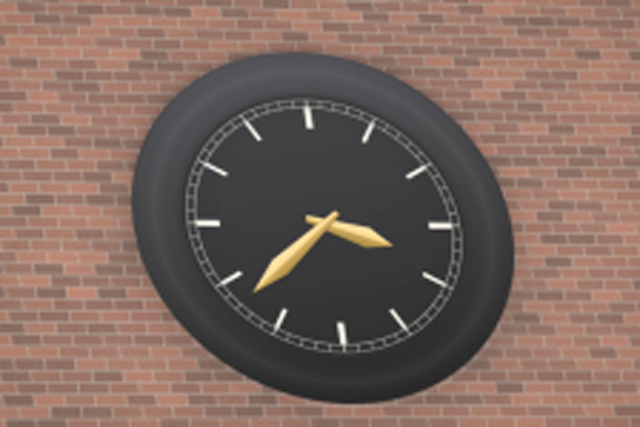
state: 3:38
